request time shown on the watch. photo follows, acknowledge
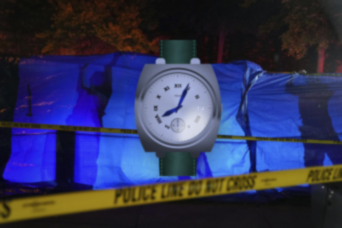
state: 8:04
